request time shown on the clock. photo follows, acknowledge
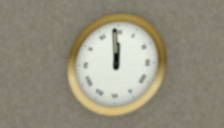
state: 11:59
